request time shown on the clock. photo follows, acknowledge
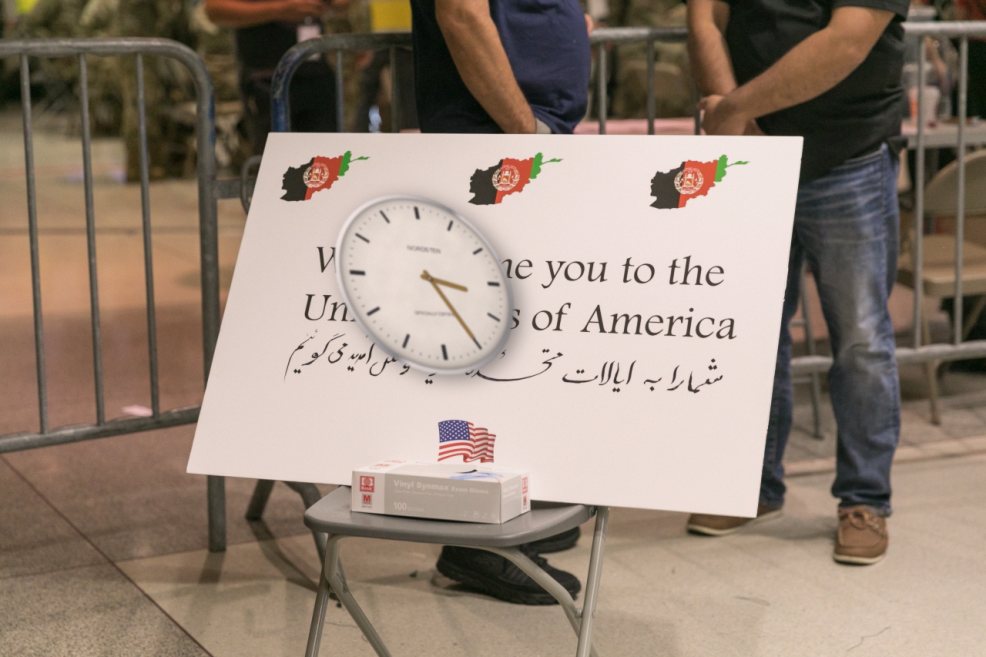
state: 3:25
